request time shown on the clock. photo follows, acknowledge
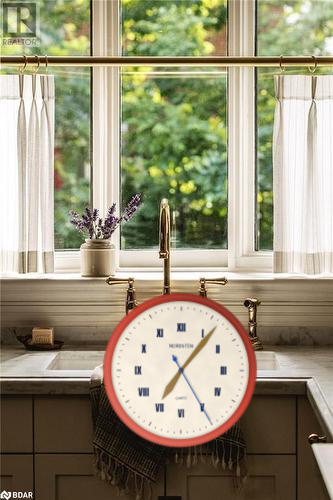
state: 7:06:25
